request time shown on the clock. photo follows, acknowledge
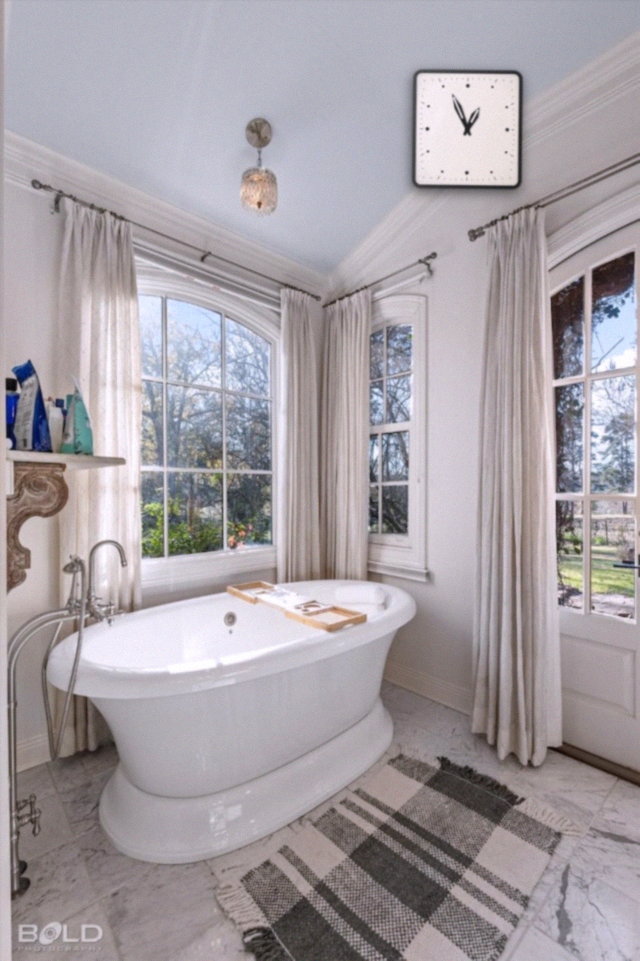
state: 12:56
